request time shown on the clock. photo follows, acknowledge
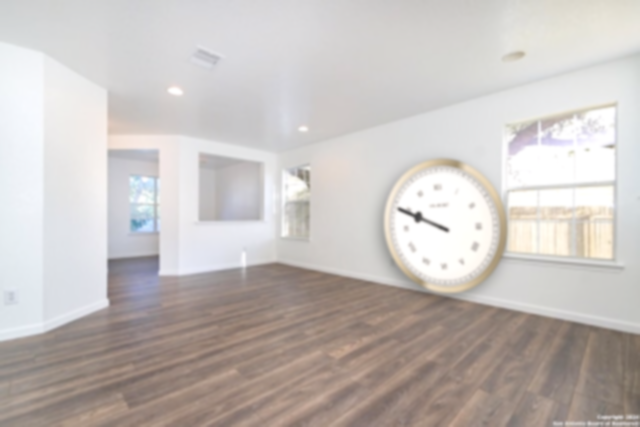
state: 9:49
